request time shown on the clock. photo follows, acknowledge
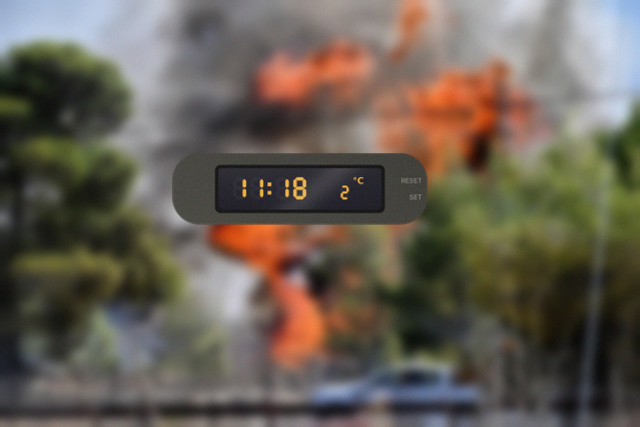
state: 11:18
